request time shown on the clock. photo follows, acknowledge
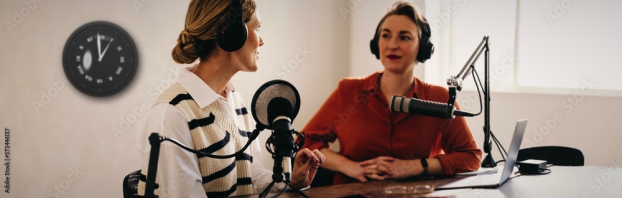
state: 12:59
